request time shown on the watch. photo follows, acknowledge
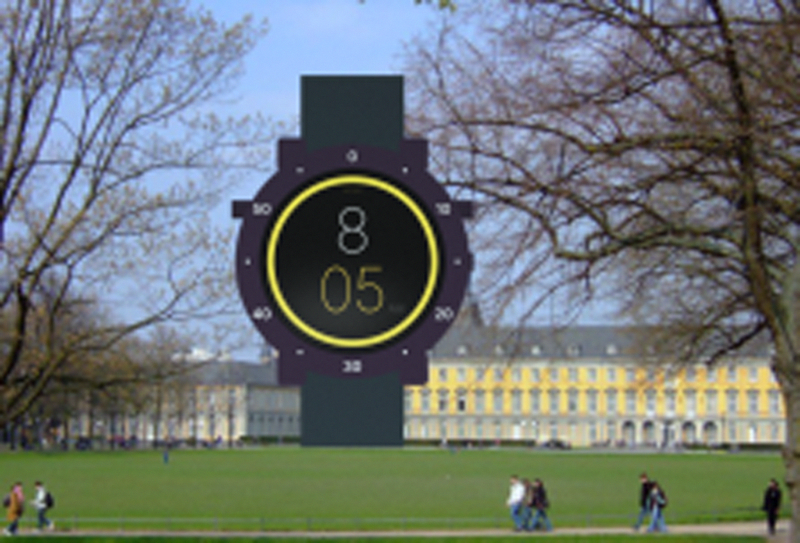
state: 8:05
